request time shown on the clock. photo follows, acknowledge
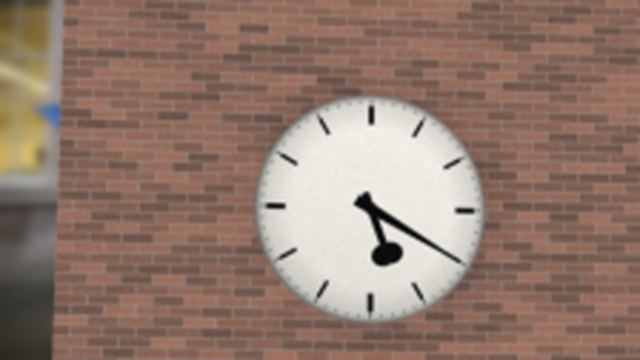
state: 5:20
